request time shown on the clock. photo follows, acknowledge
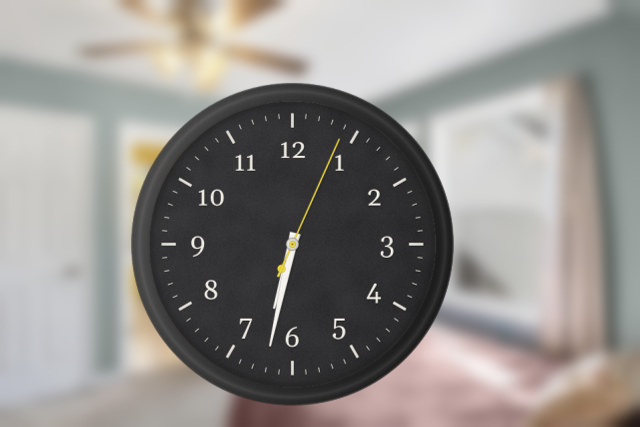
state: 6:32:04
